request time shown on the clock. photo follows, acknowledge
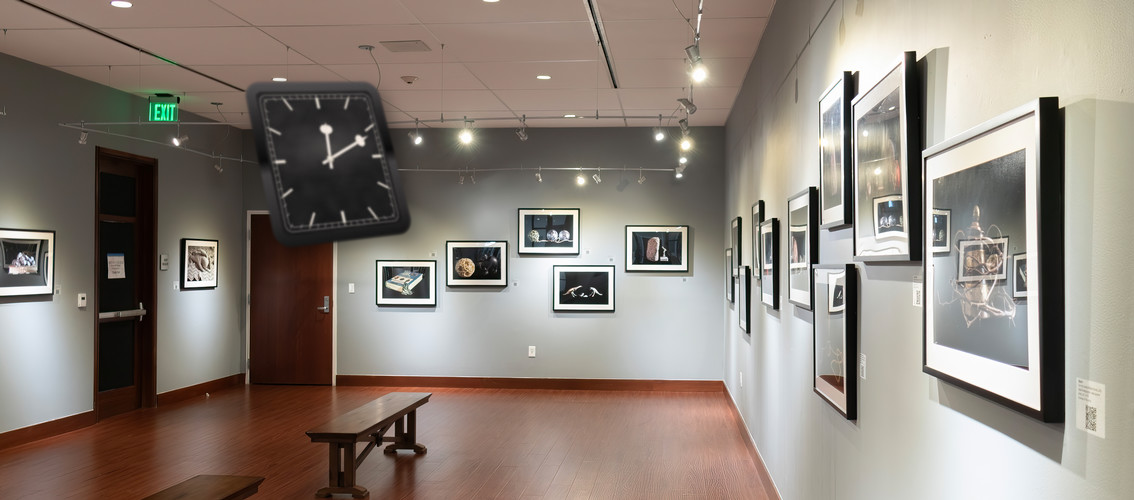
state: 12:11
